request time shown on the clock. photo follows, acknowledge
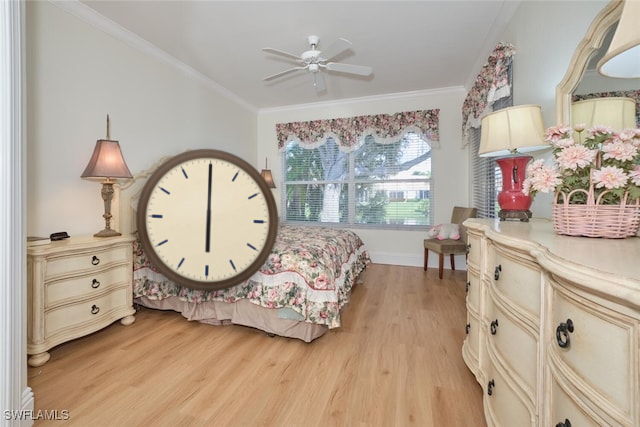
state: 6:00
